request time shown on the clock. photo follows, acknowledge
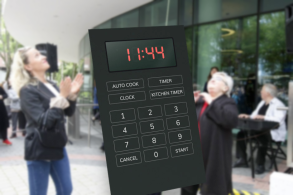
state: 11:44
